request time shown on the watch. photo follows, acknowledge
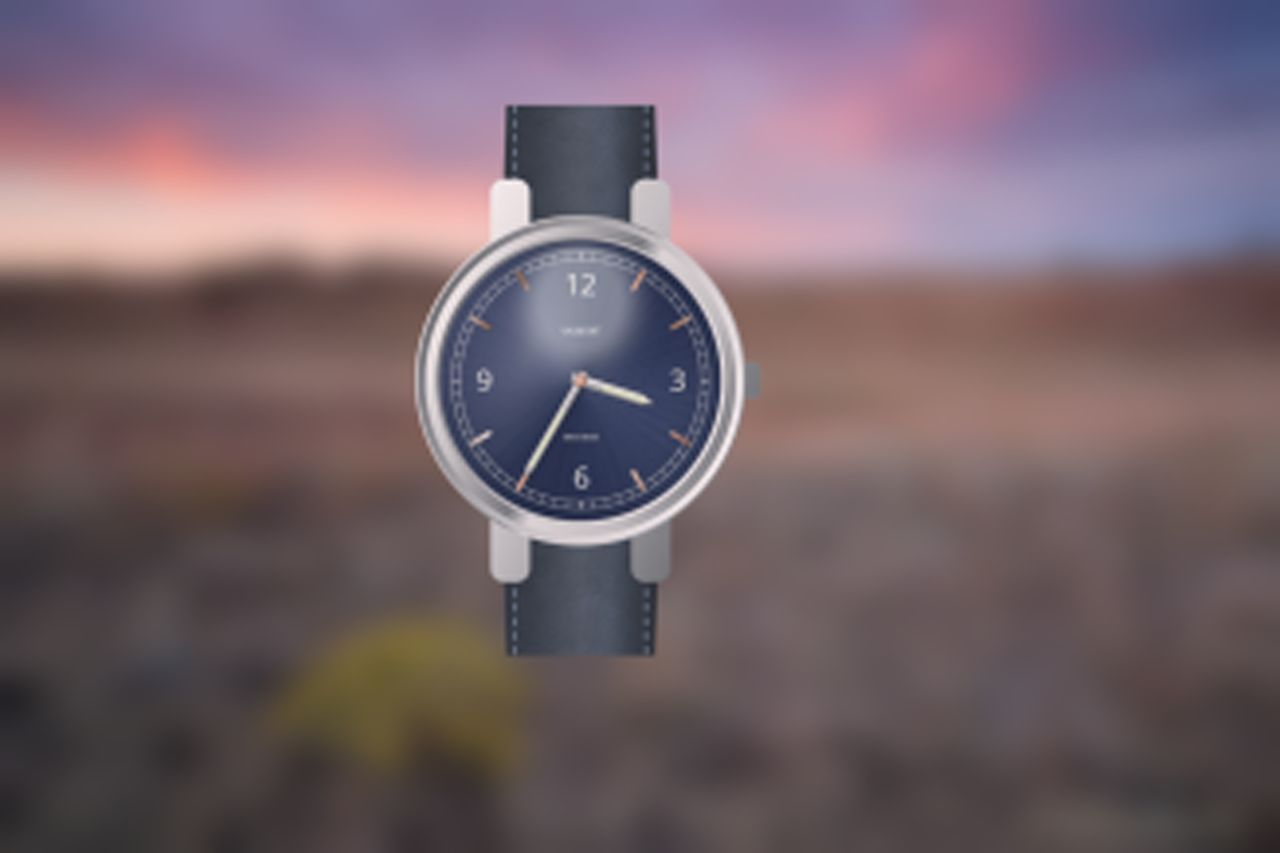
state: 3:35
